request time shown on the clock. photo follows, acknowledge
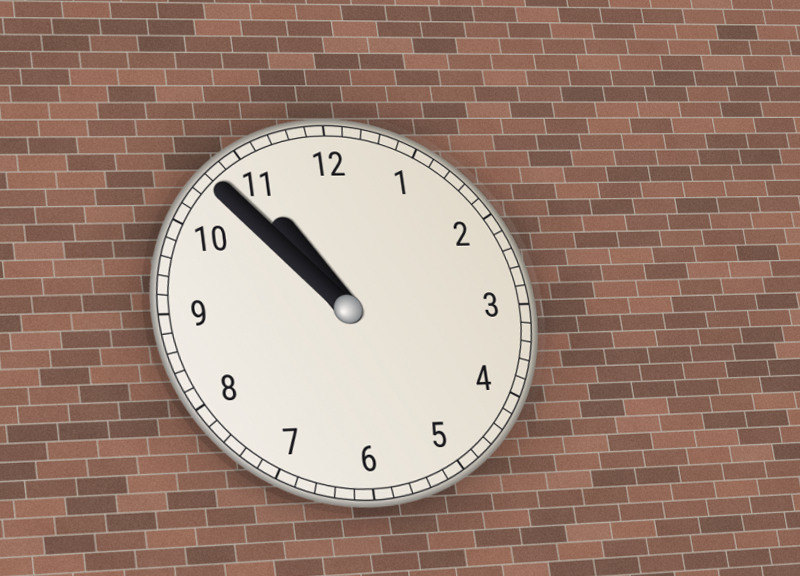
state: 10:53
